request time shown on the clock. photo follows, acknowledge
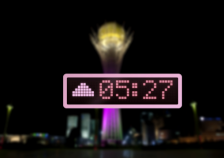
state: 5:27
